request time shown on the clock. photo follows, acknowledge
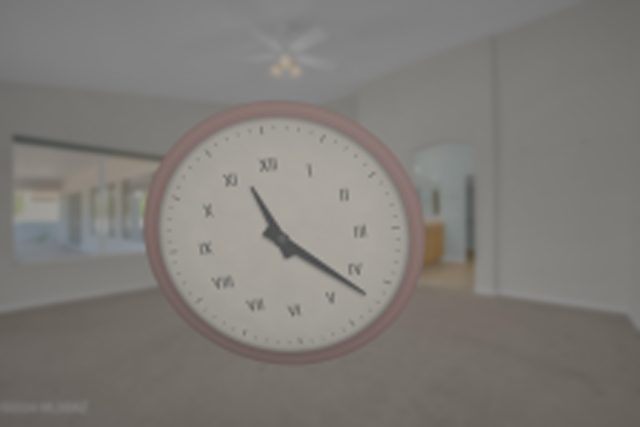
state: 11:22
